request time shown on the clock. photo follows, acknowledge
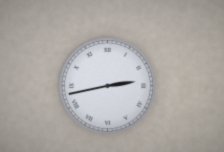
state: 2:43
